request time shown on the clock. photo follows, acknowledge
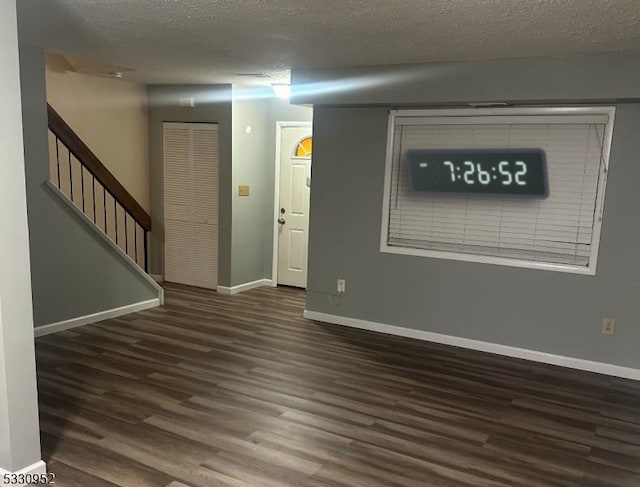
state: 7:26:52
